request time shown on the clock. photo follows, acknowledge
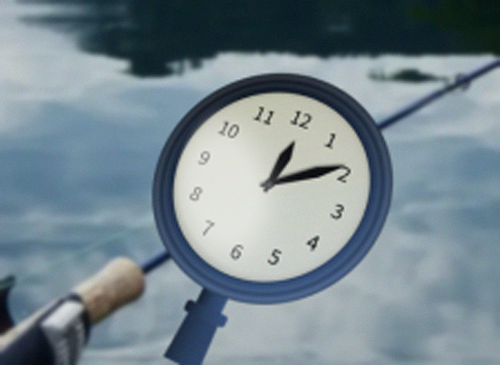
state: 12:09
